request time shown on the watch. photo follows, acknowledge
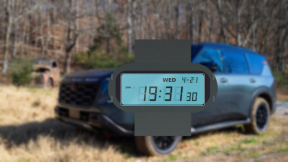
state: 19:31:30
